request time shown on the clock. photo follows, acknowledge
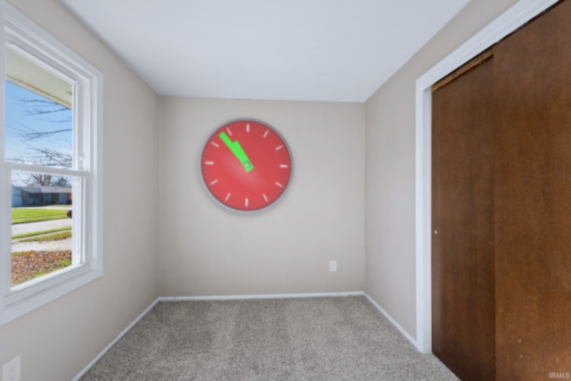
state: 10:53
